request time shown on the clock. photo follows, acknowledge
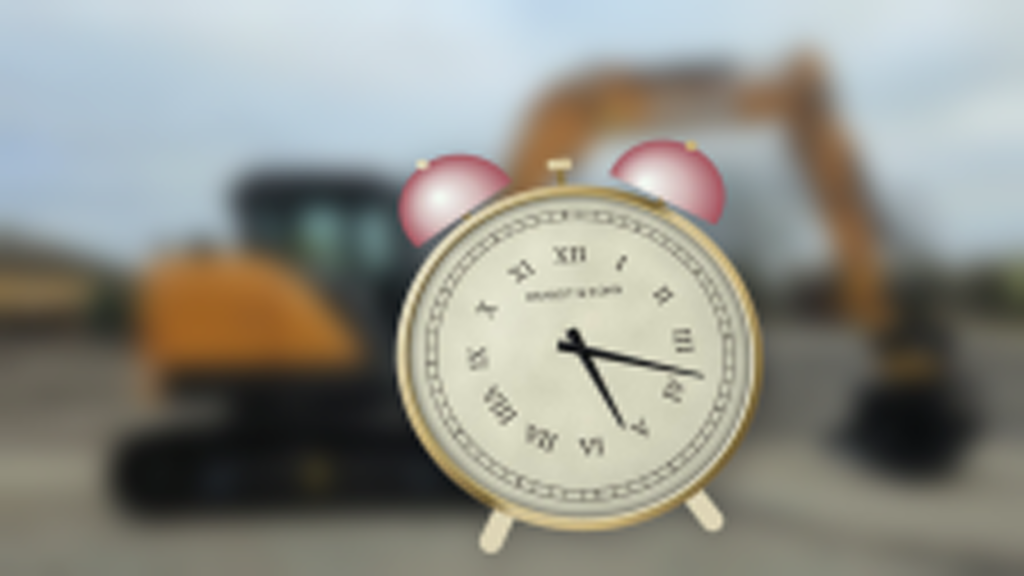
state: 5:18
